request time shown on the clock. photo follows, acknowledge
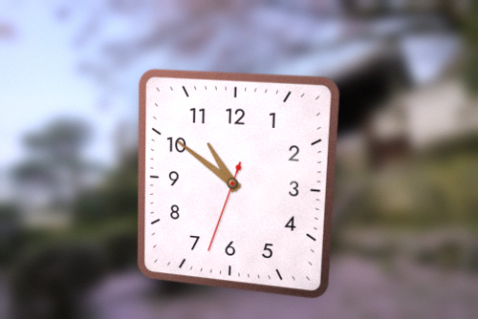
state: 10:50:33
